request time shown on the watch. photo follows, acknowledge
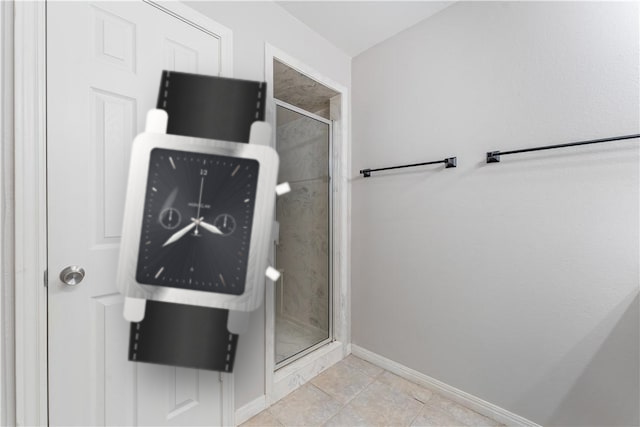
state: 3:38
